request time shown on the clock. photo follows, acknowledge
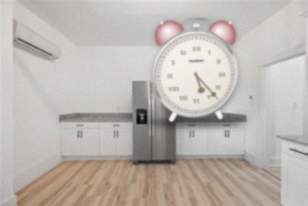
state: 5:23
